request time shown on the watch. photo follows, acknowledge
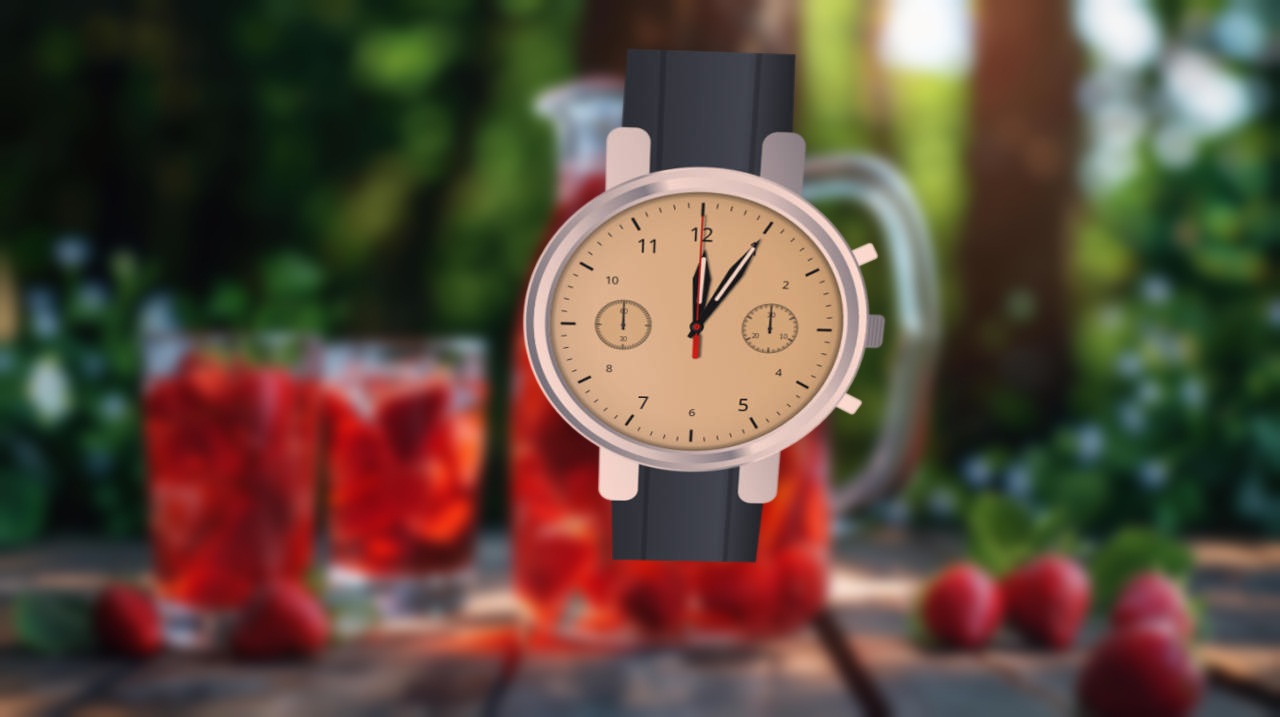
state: 12:05
